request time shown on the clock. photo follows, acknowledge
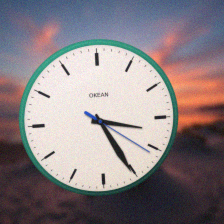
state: 3:25:21
